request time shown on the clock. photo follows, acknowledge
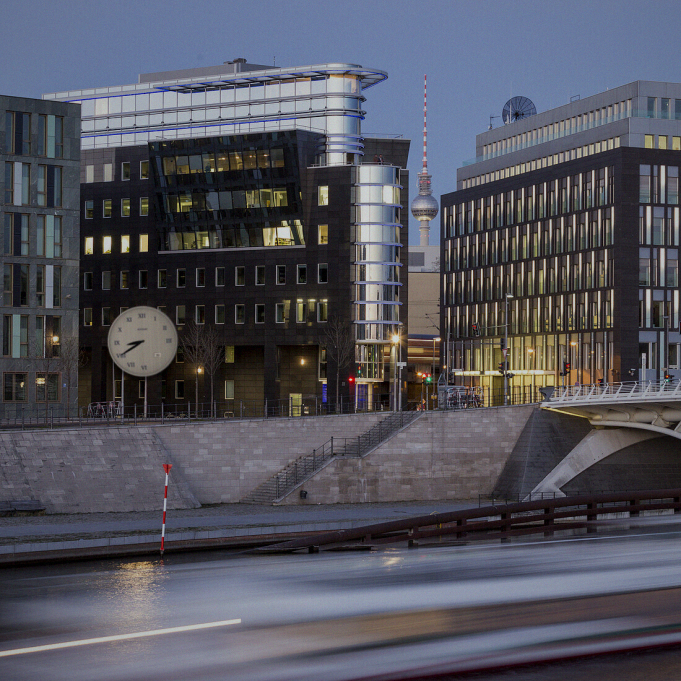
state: 8:40
